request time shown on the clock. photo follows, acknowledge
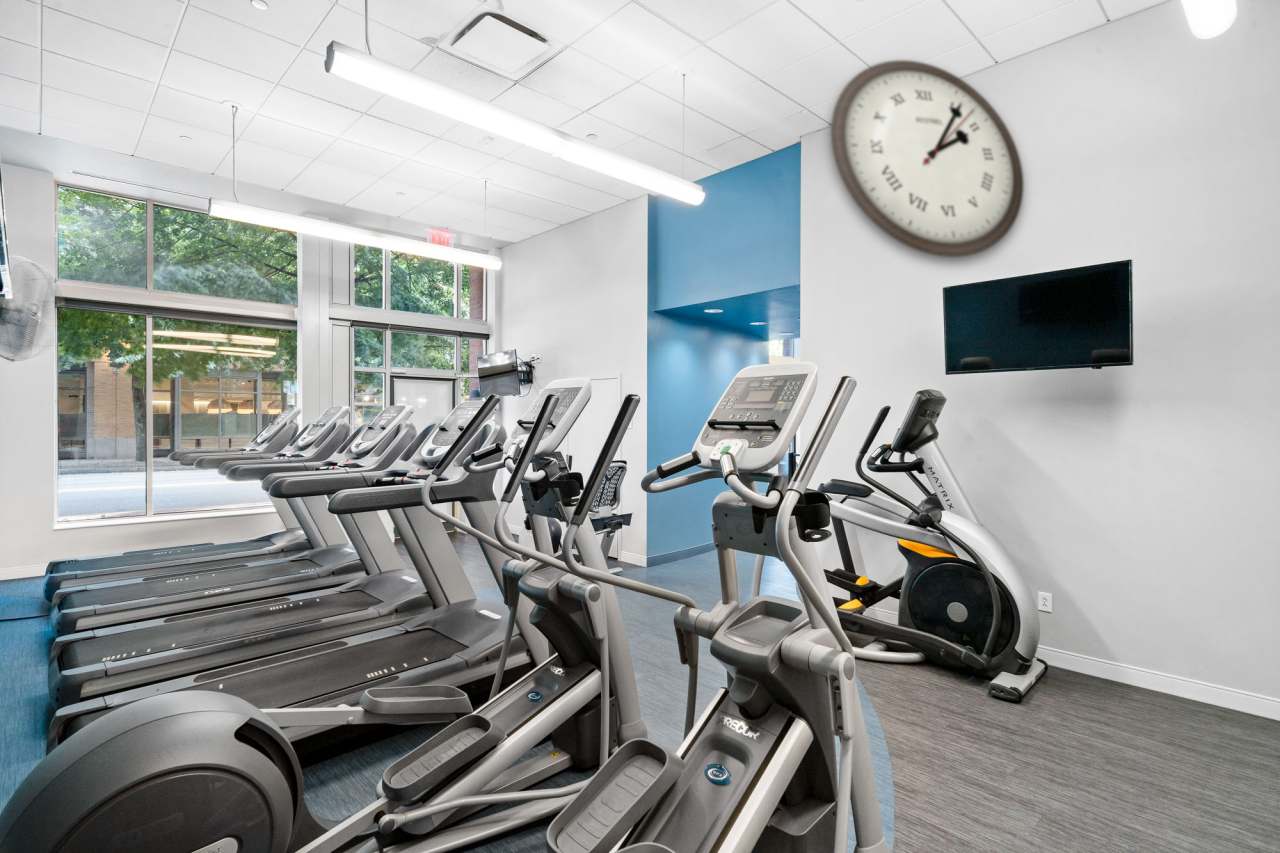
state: 2:06:08
